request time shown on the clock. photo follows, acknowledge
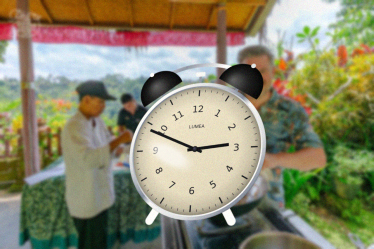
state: 2:49
